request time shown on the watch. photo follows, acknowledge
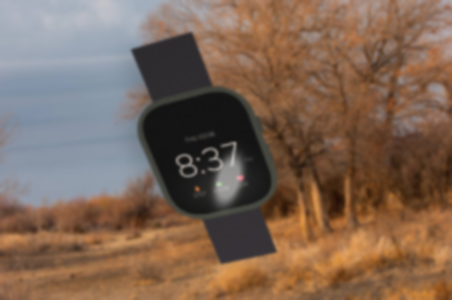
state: 8:37
